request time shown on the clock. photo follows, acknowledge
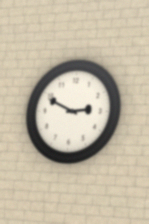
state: 2:49
